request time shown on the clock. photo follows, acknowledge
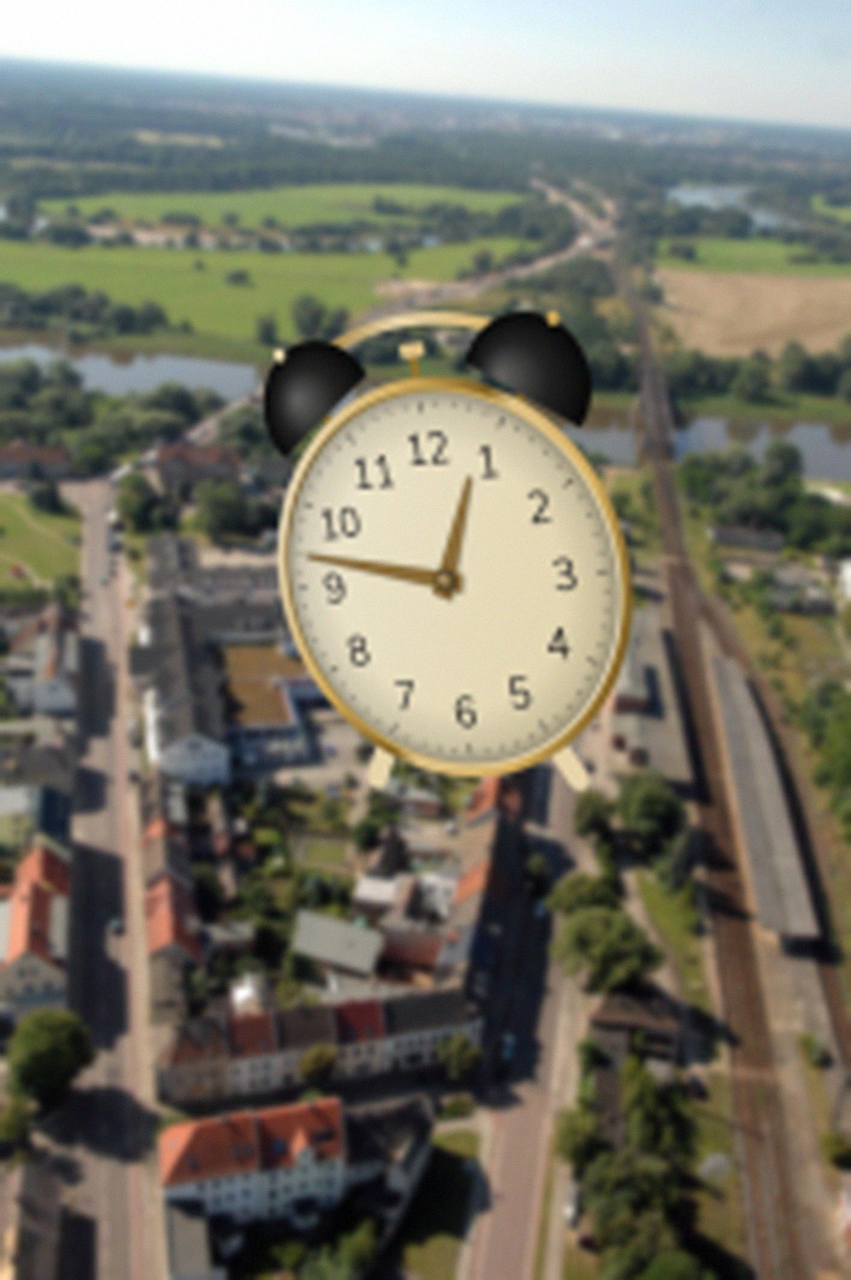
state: 12:47
